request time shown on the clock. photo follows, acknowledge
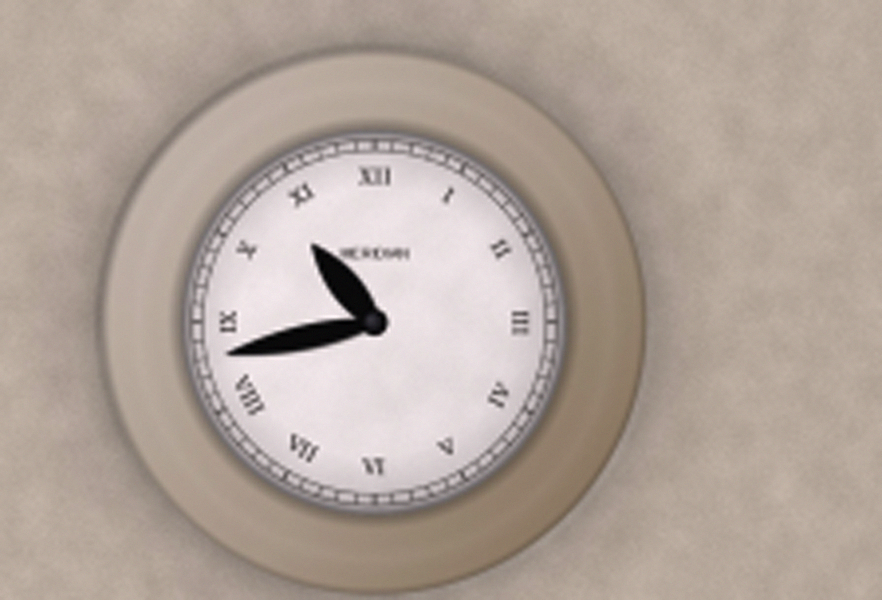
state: 10:43
